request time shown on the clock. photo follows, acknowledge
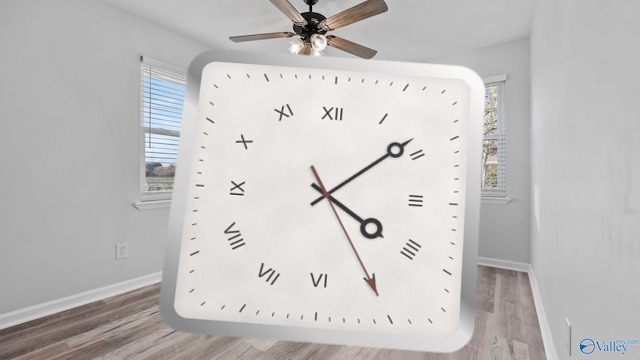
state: 4:08:25
